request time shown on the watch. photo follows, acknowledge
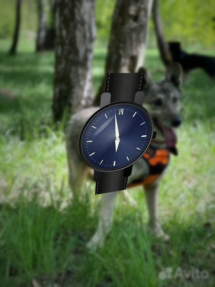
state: 5:58
